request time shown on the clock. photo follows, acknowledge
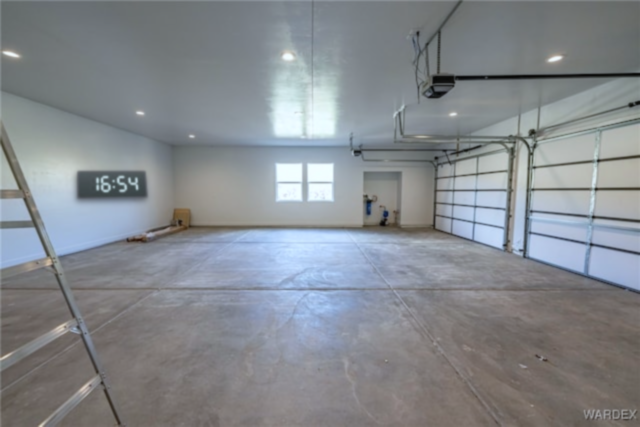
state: 16:54
